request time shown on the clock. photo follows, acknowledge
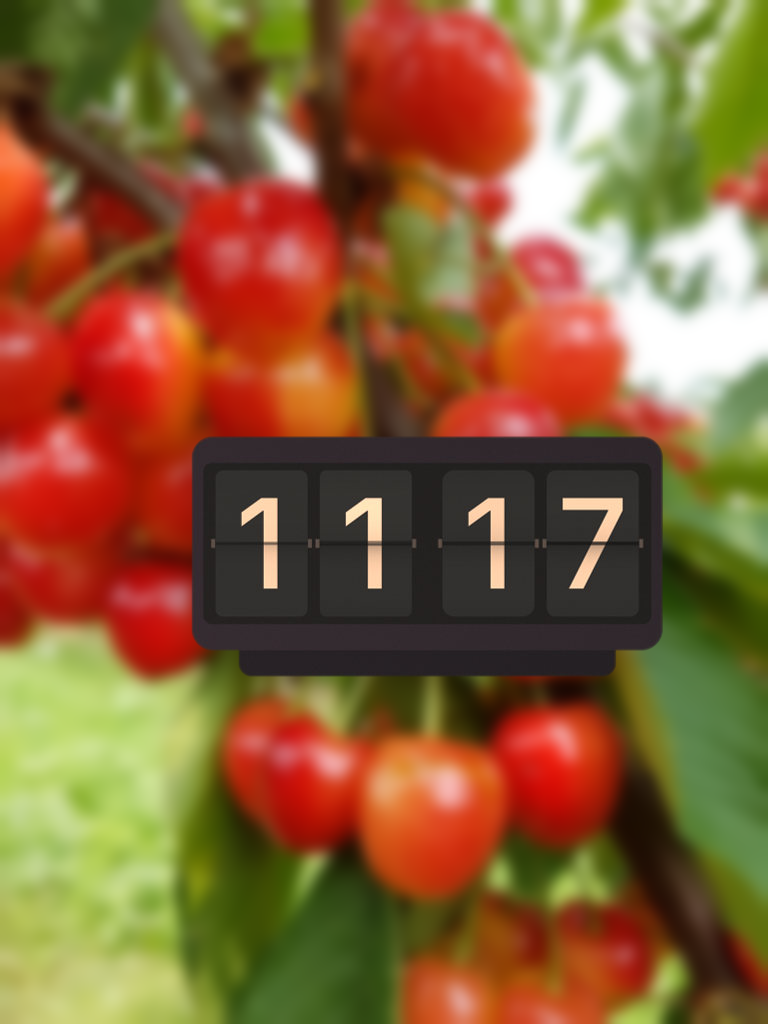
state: 11:17
